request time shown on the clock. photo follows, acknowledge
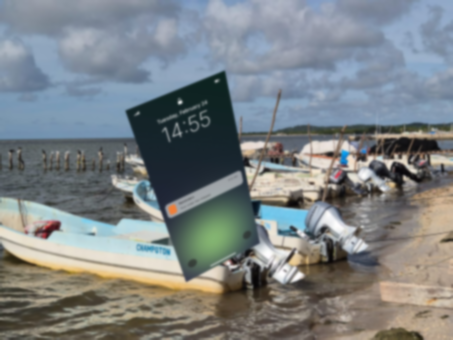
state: 14:55
